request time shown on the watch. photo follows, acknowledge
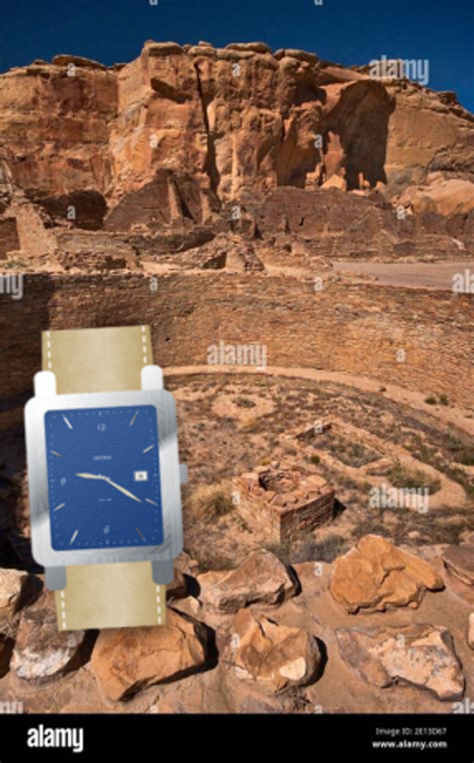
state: 9:21
